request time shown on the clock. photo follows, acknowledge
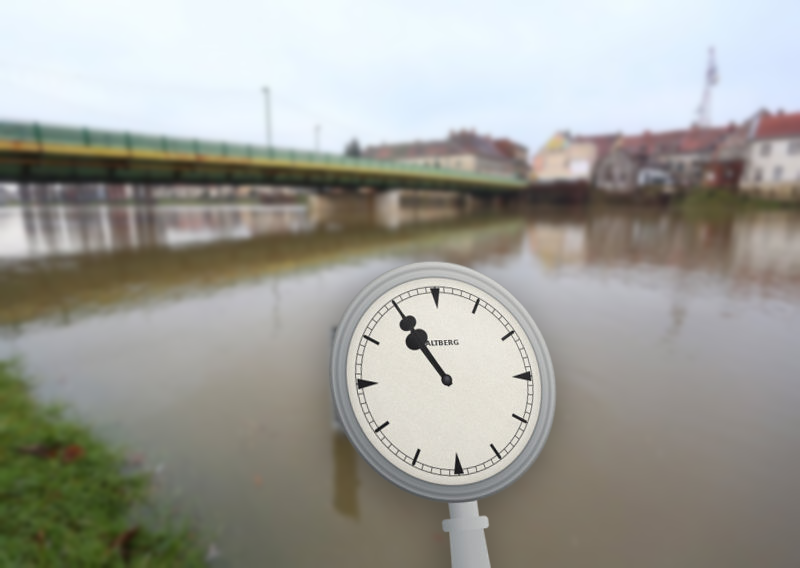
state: 10:55
